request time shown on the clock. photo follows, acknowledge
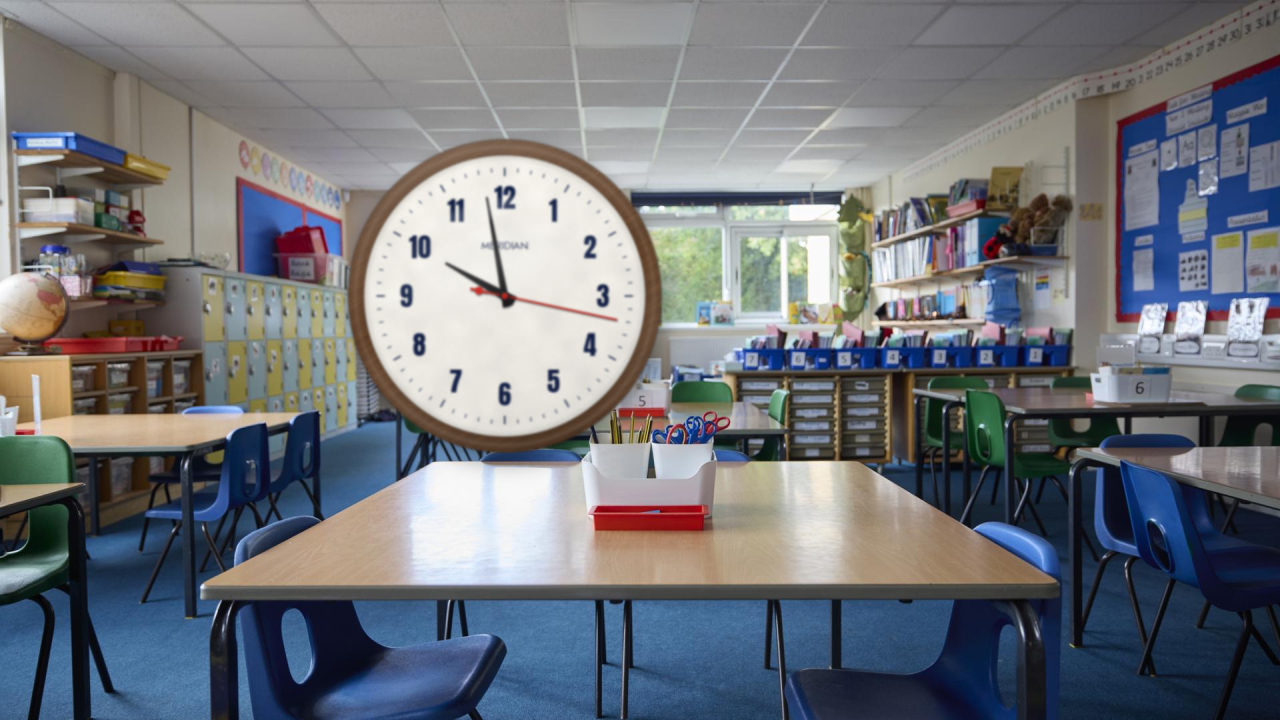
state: 9:58:17
